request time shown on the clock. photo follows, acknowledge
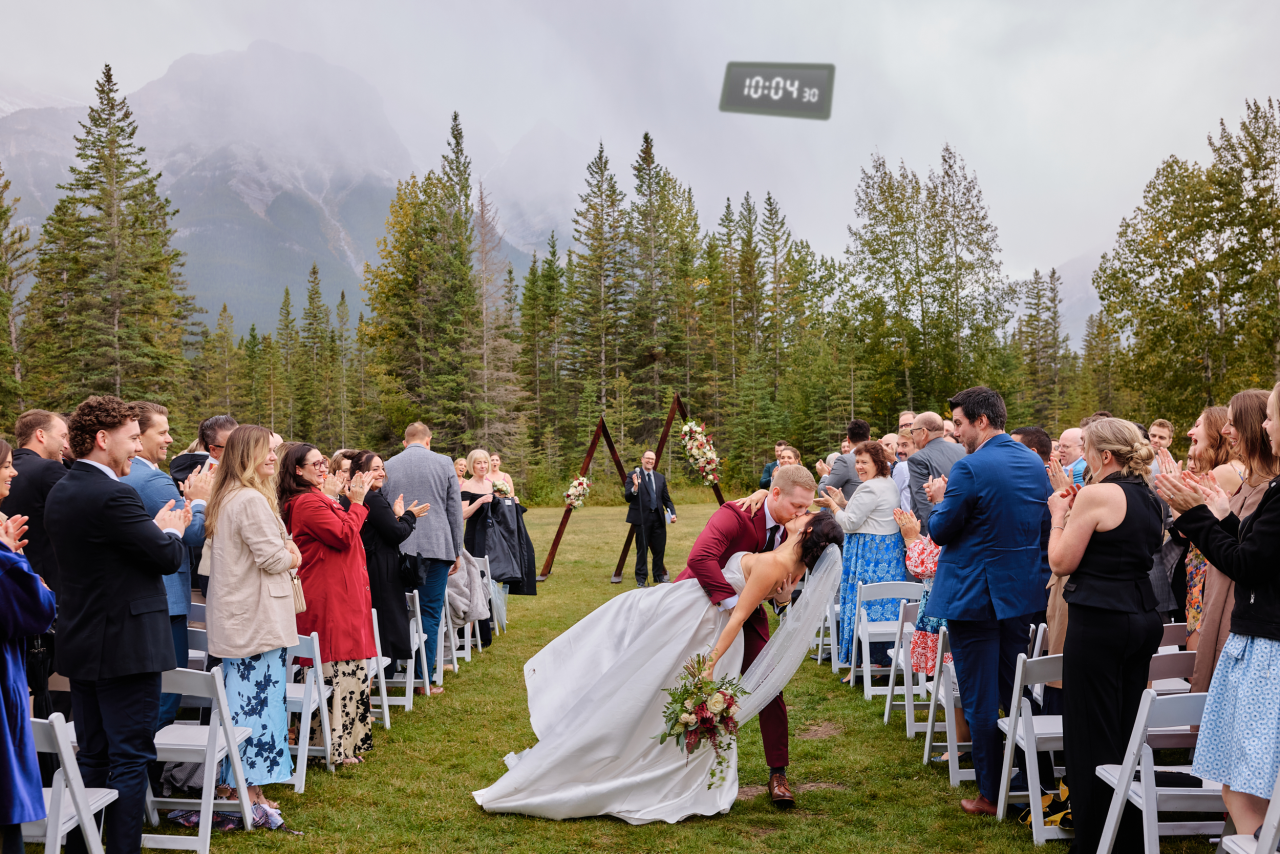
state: 10:04:30
